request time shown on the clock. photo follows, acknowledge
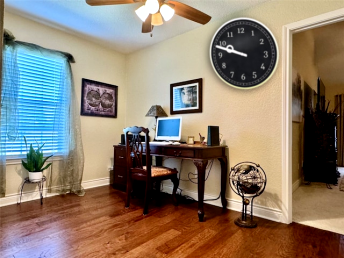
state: 9:48
